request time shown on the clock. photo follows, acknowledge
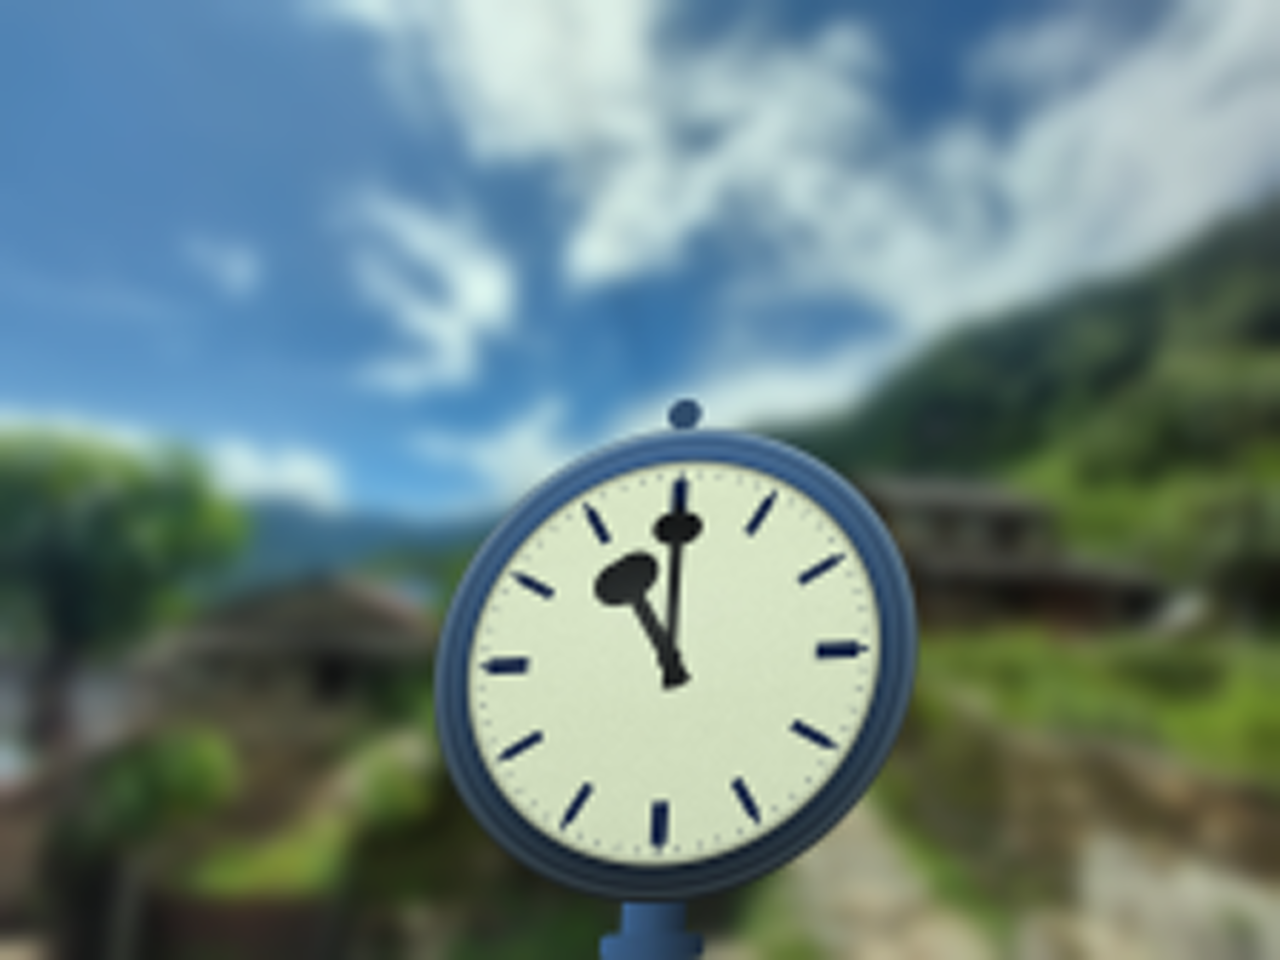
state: 11:00
